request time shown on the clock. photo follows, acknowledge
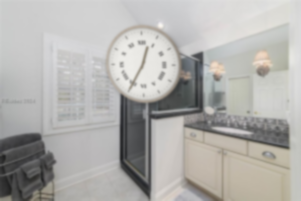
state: 12:35
